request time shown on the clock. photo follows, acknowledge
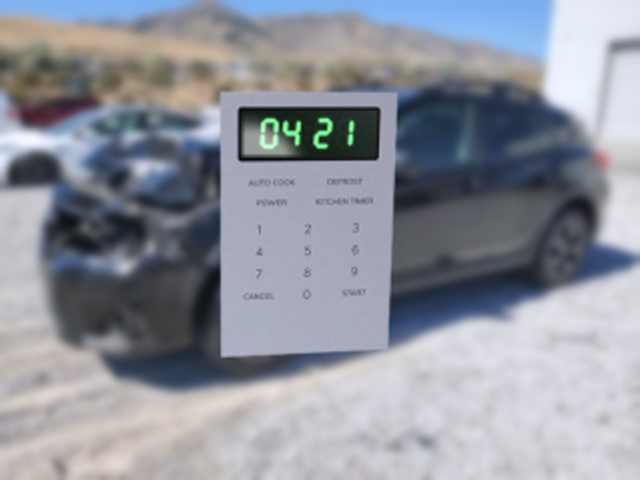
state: 4:21
